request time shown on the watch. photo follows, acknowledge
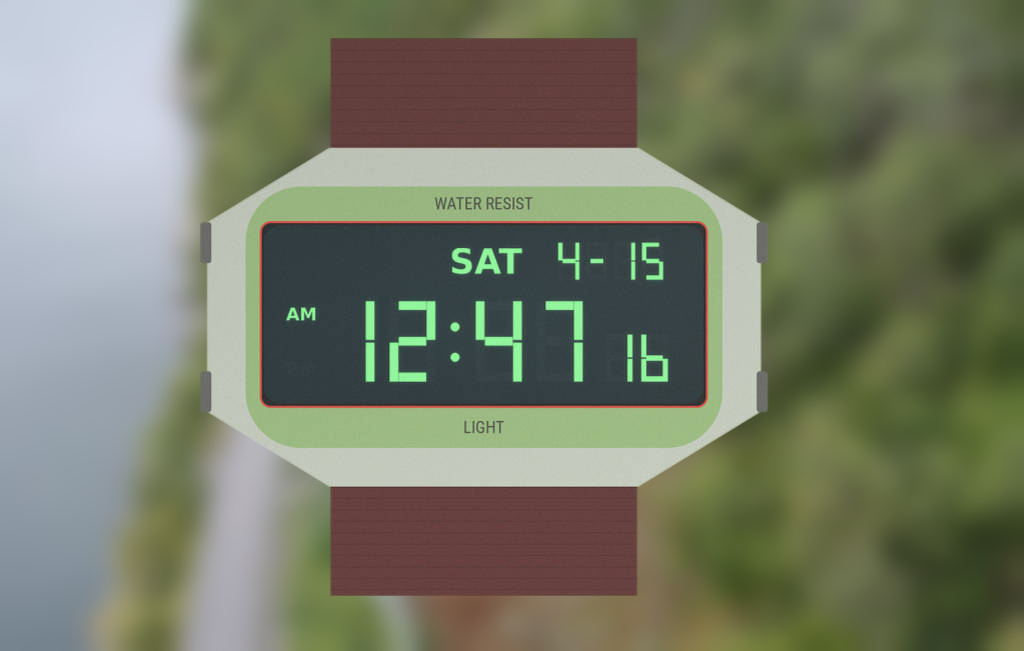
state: 12:47:16
